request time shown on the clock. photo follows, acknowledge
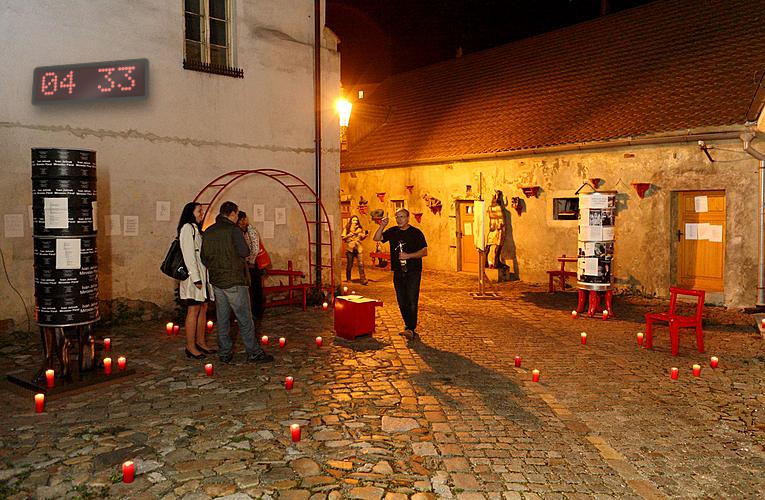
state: 4:33
